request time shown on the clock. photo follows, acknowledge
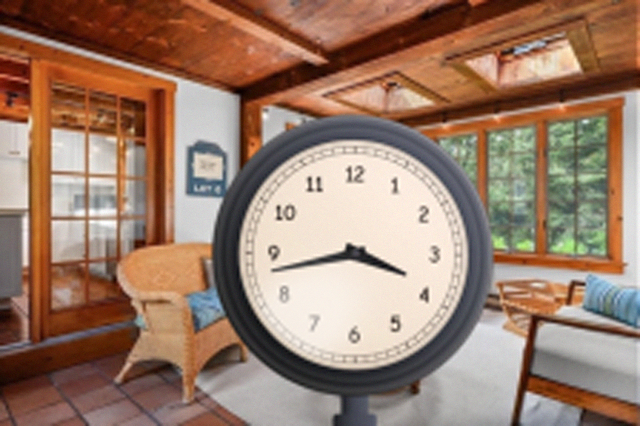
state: 3:43
